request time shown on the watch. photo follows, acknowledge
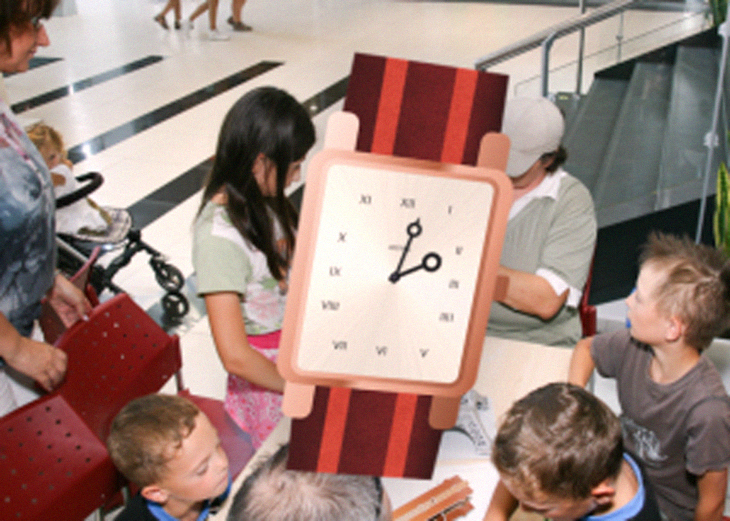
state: 2:02
